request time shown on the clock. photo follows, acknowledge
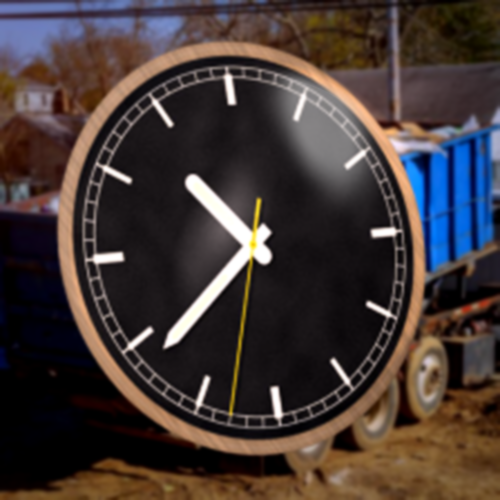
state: 10:38:33
